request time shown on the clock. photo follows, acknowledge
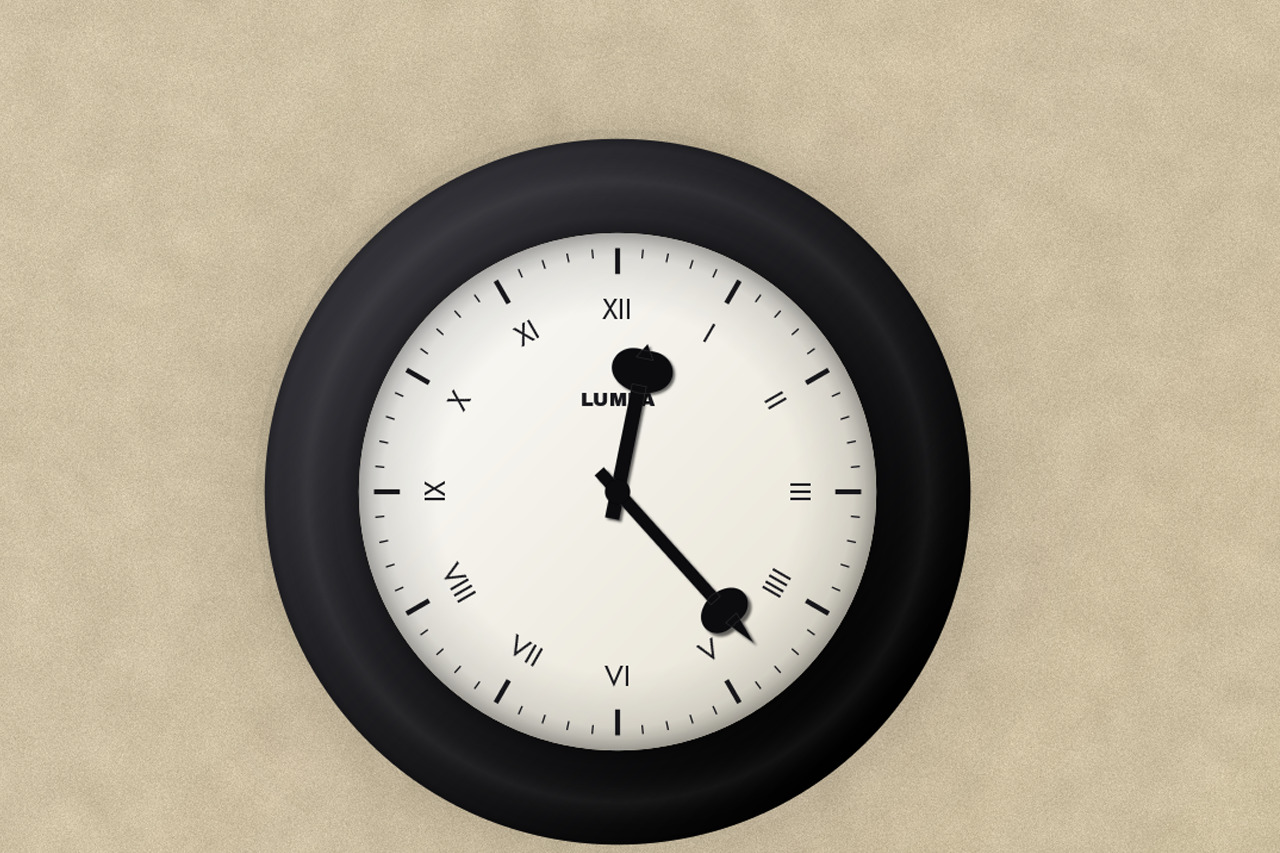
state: 12:23
